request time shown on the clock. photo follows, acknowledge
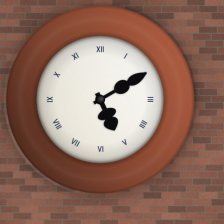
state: 5:10
